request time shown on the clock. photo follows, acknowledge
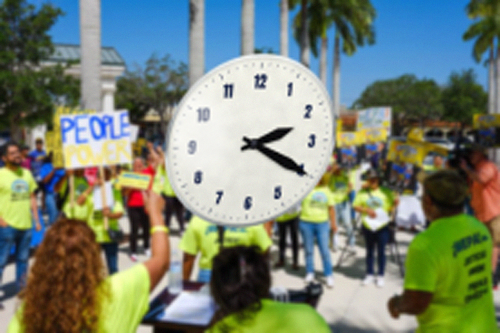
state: 2:20
